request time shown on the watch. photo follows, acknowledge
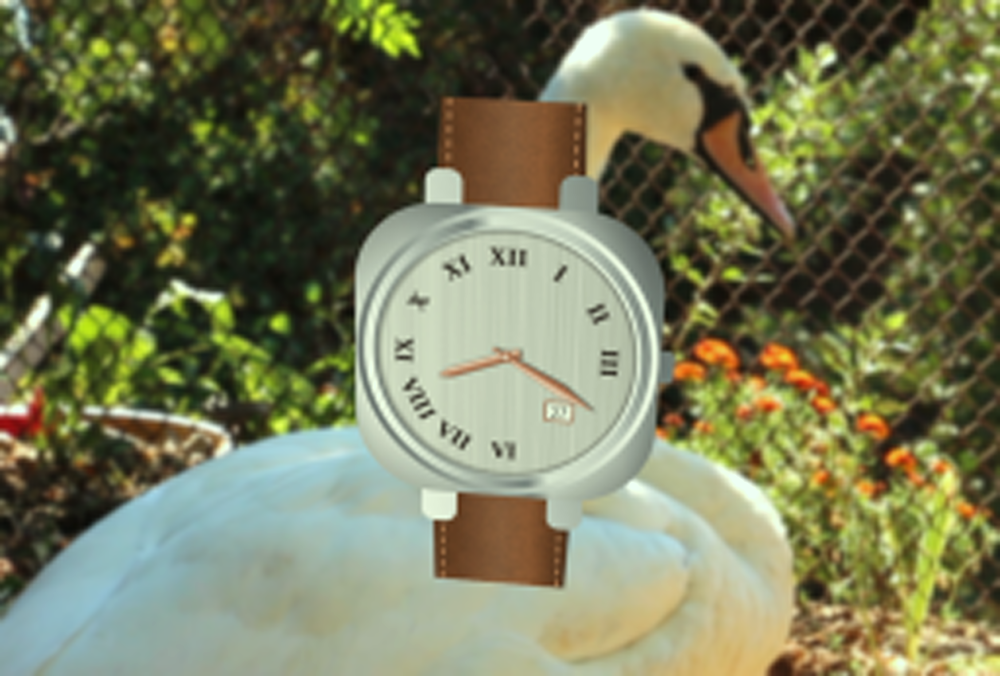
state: 8:20
